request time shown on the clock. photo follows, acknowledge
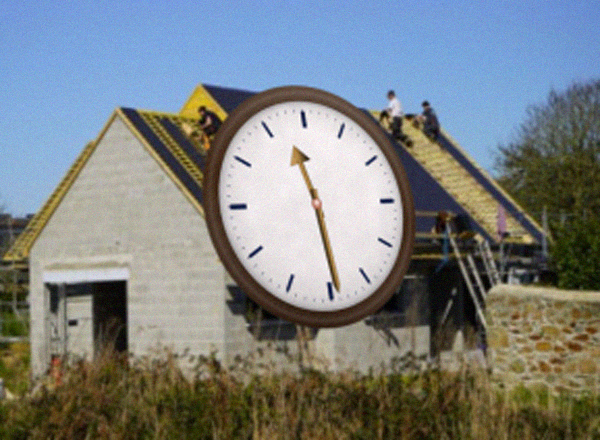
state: 11:29
